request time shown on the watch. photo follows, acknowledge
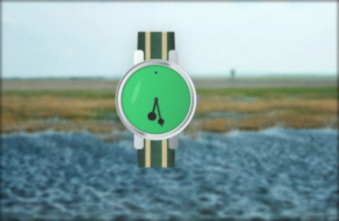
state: 6:28
